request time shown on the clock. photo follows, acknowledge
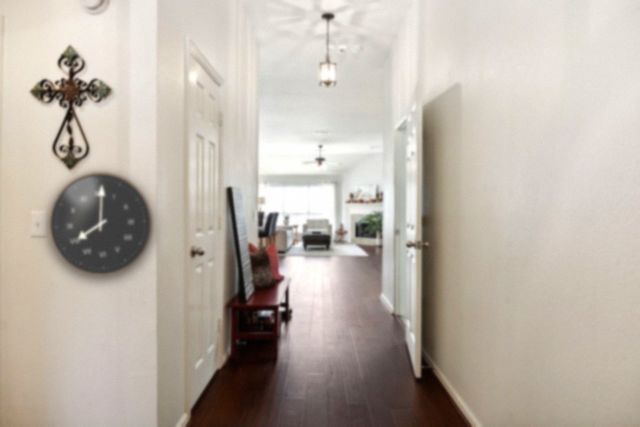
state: 8:01
